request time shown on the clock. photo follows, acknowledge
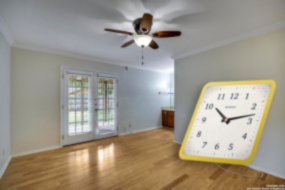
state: 10:13
